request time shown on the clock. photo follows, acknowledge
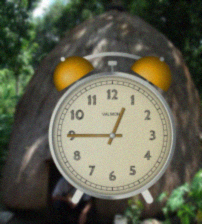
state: 12:45
